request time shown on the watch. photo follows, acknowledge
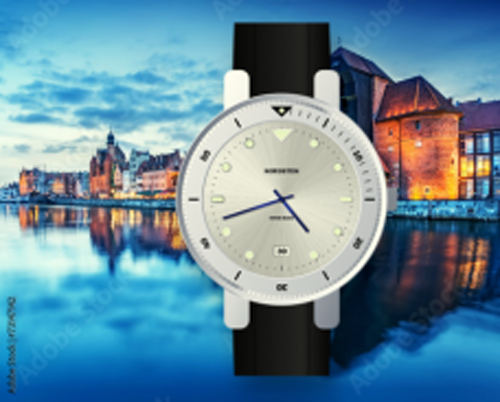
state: 4:42
